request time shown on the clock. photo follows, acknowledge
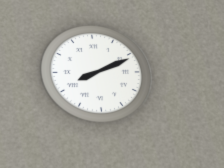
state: 8:11
